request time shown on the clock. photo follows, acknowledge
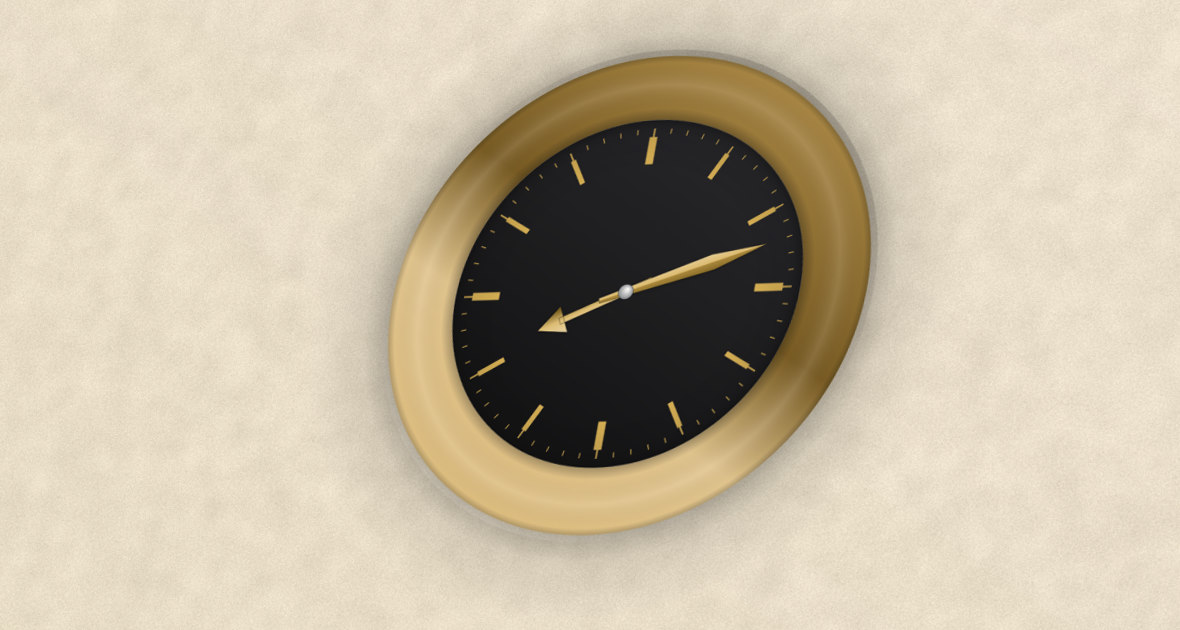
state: 8:12
